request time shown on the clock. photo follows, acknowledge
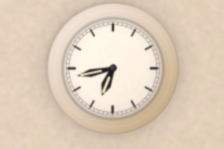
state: 6:43
